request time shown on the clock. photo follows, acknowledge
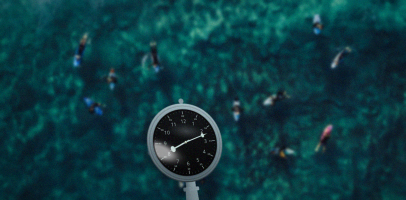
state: 8:12
